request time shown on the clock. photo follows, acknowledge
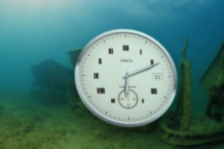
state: 6:11
